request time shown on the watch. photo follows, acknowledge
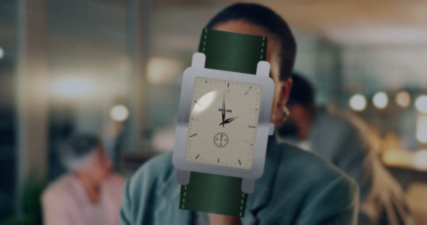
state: 1:59
